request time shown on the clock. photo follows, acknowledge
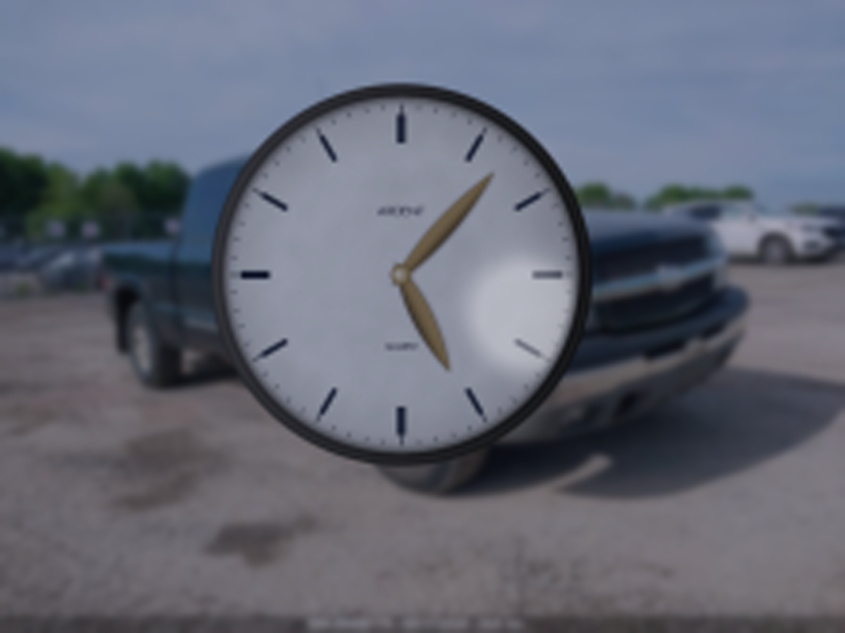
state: 5:07
